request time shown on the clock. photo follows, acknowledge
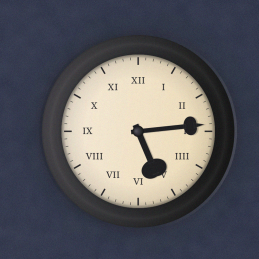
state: 5:14
